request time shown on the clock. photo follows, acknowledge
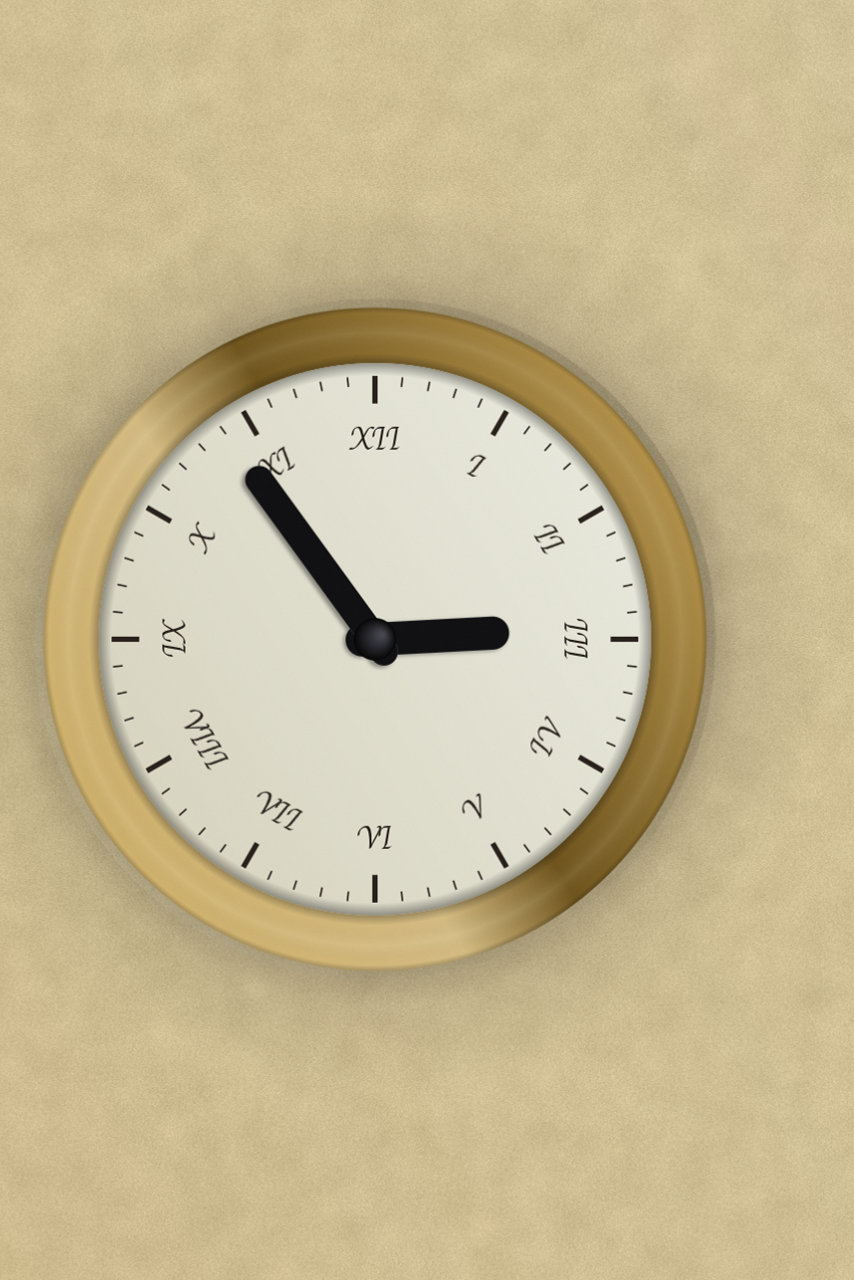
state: 2:54
